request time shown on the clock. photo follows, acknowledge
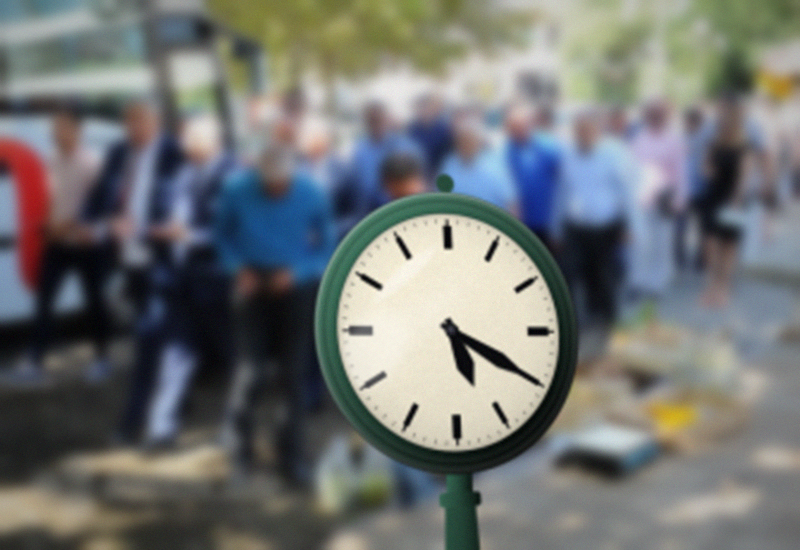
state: 5:20
